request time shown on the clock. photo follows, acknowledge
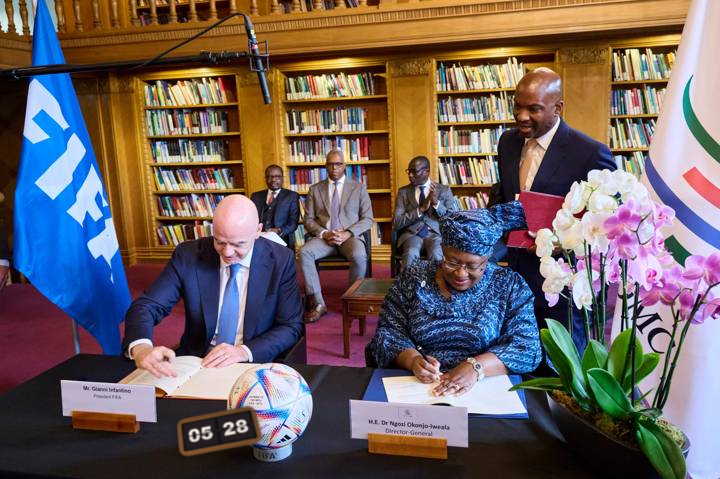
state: 5:28
